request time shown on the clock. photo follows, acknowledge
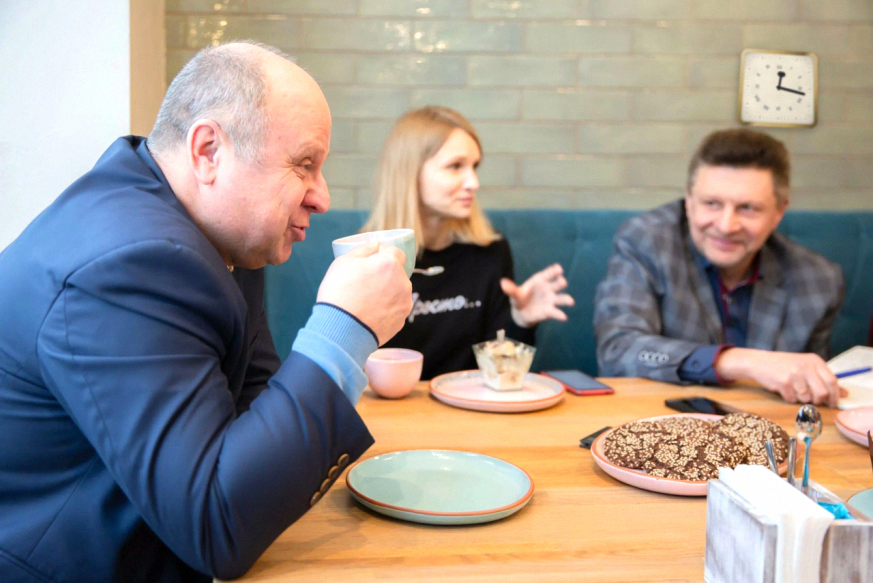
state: 12:17
